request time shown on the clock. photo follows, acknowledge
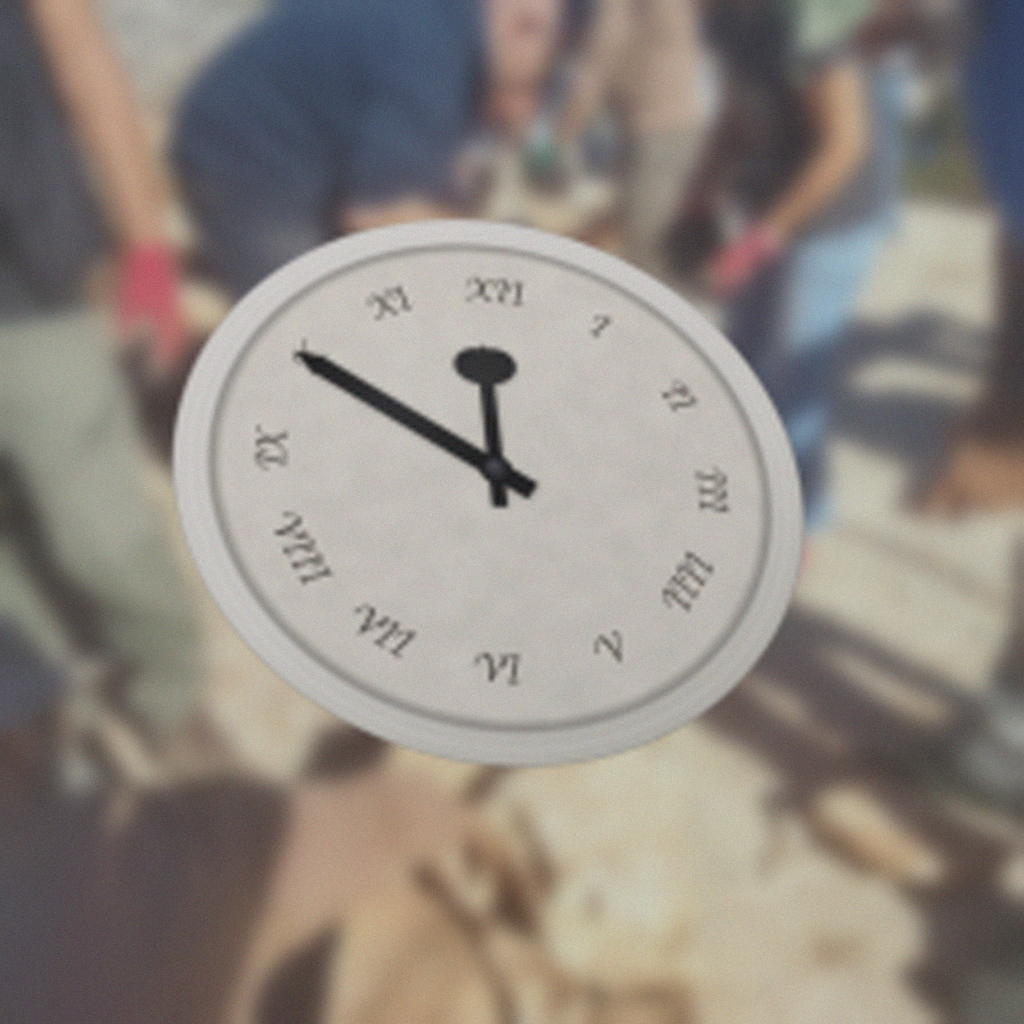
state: 11:50
